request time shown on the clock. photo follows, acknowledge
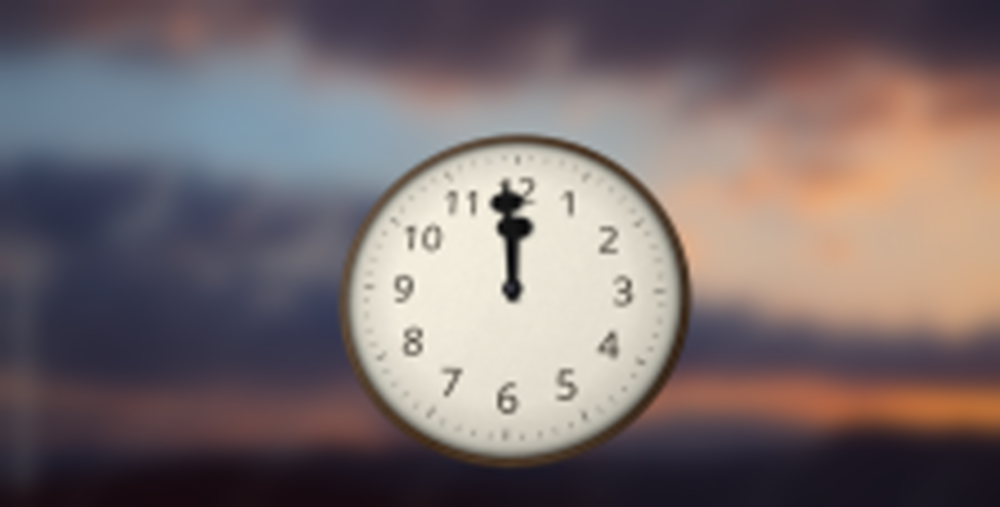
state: 11:59
